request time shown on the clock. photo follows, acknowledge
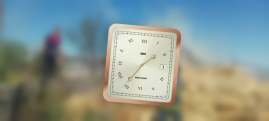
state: 1:36
